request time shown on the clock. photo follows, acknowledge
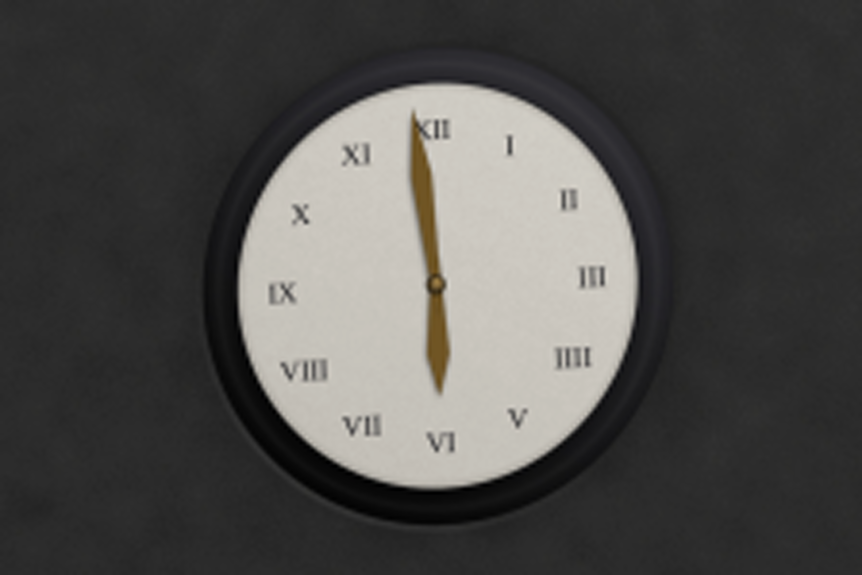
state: 5:59
